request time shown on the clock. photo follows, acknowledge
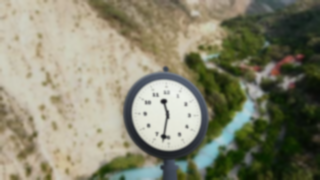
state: 11:32
